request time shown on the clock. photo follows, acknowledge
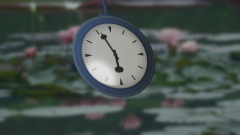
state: 5:56
